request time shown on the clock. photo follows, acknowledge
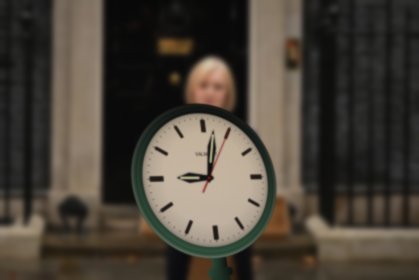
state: 9:02:05
